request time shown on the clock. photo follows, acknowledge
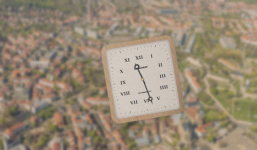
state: 11:28
